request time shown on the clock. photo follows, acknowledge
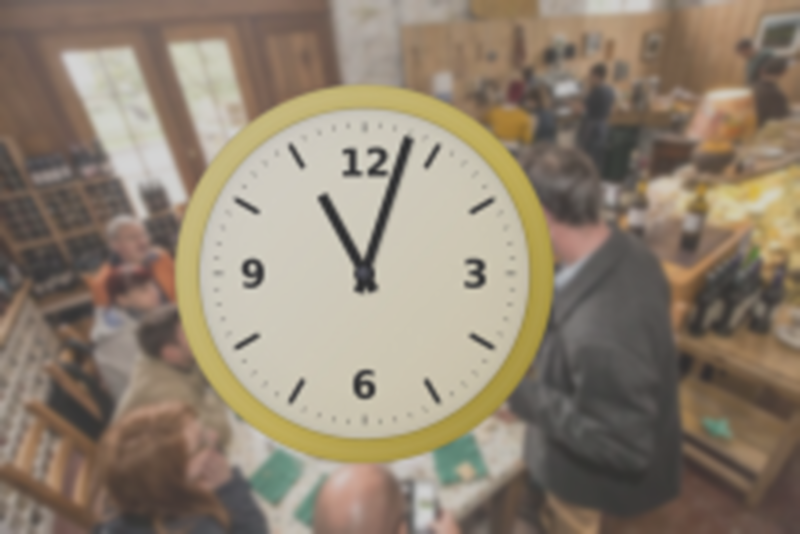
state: 11:03
